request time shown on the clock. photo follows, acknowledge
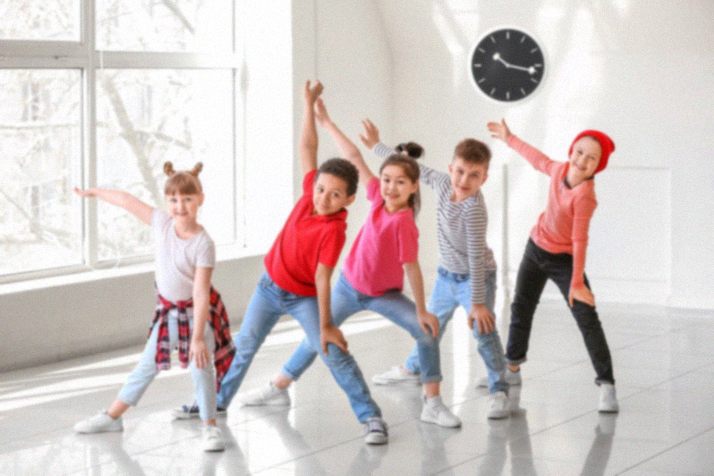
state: 10:17
